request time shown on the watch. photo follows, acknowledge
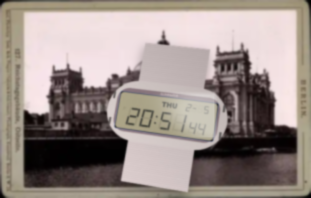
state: 20:51:44
